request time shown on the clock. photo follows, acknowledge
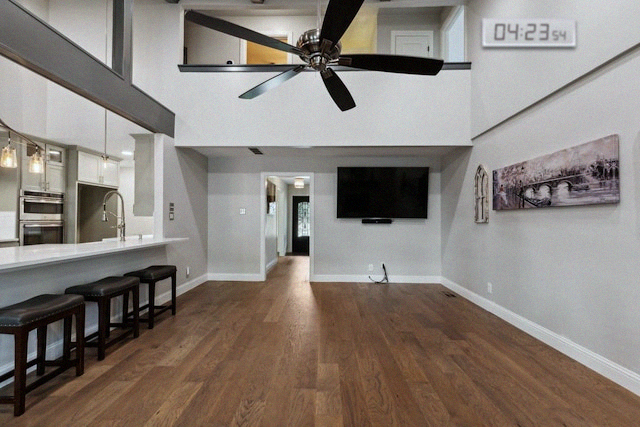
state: 4:23
